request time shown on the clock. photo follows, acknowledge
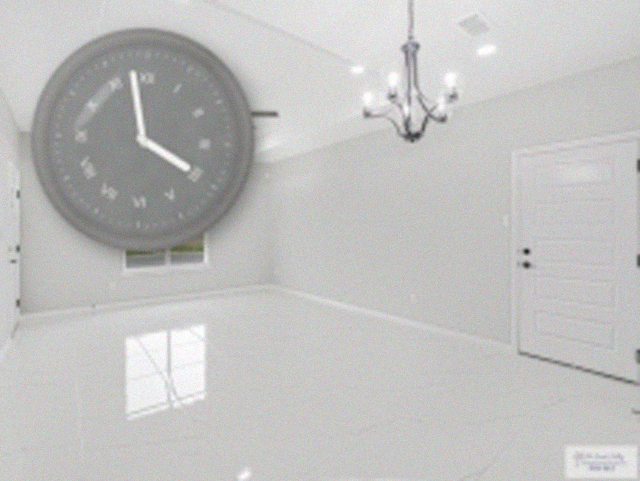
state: 3:58
